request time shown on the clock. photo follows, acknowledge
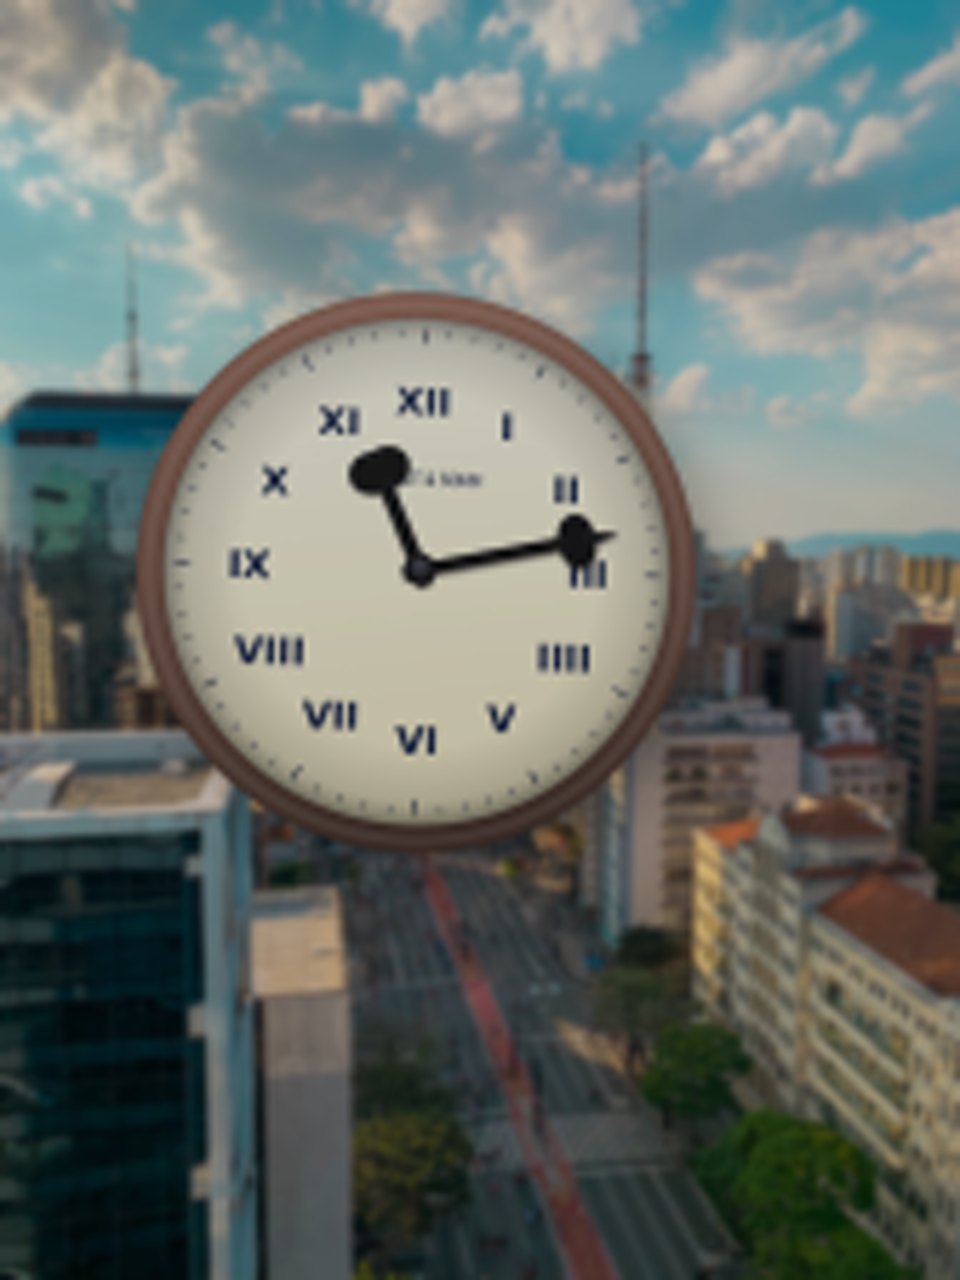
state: 11:13
